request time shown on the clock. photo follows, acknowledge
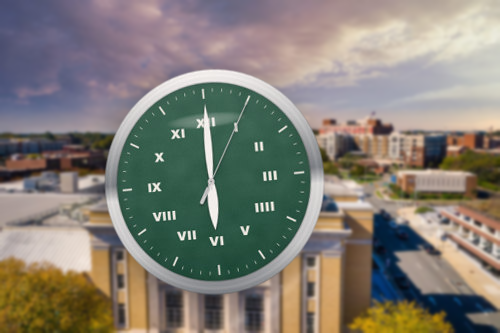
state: 6:00:05
